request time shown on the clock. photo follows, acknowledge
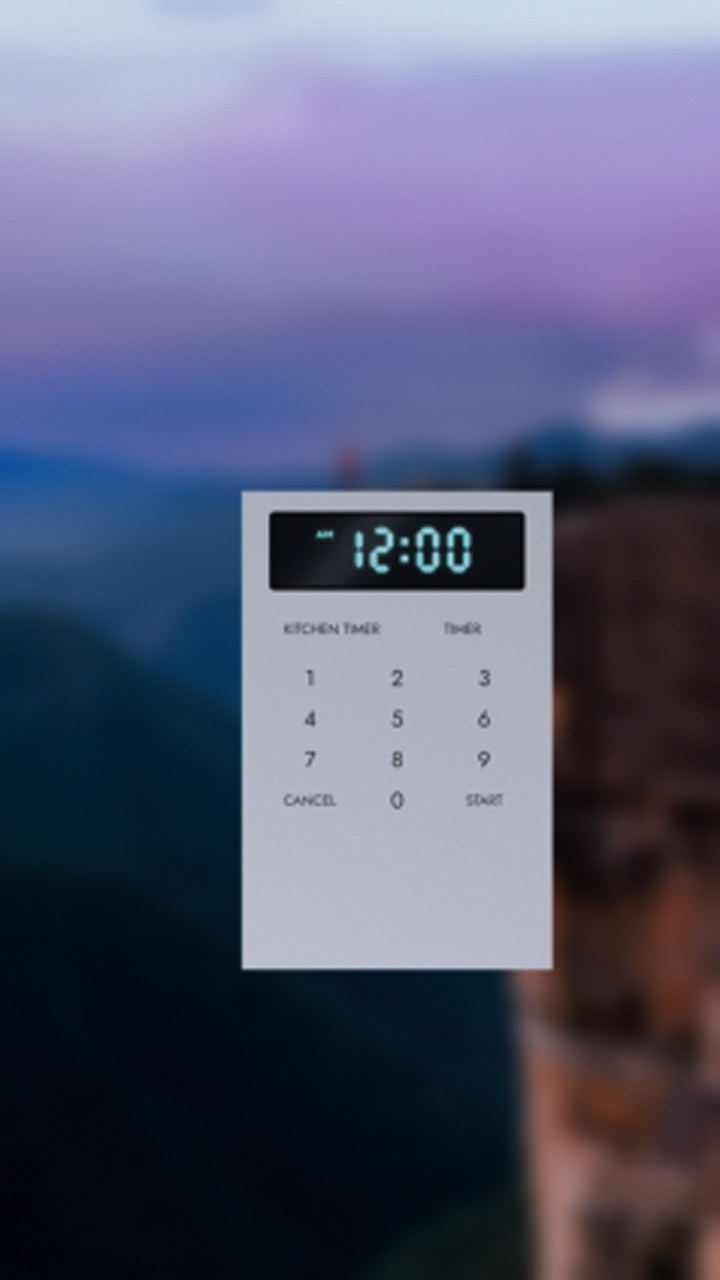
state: 12:00
